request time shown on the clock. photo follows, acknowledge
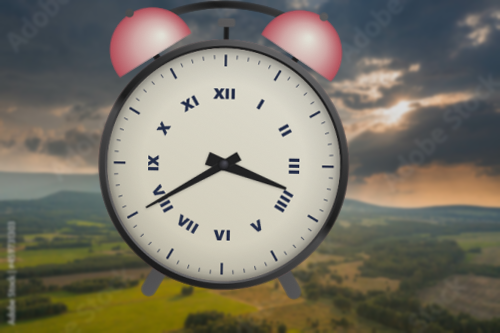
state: 3:40
